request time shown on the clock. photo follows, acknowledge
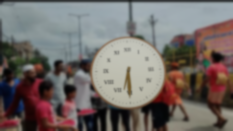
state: 6:30
